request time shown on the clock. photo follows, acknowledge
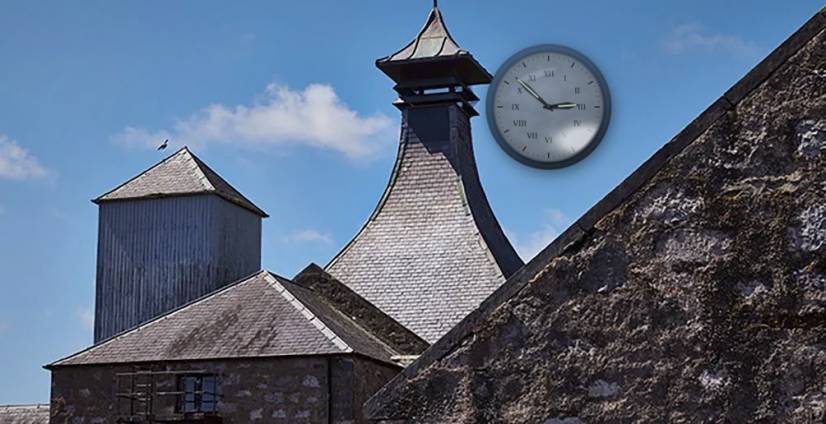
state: 2:52
